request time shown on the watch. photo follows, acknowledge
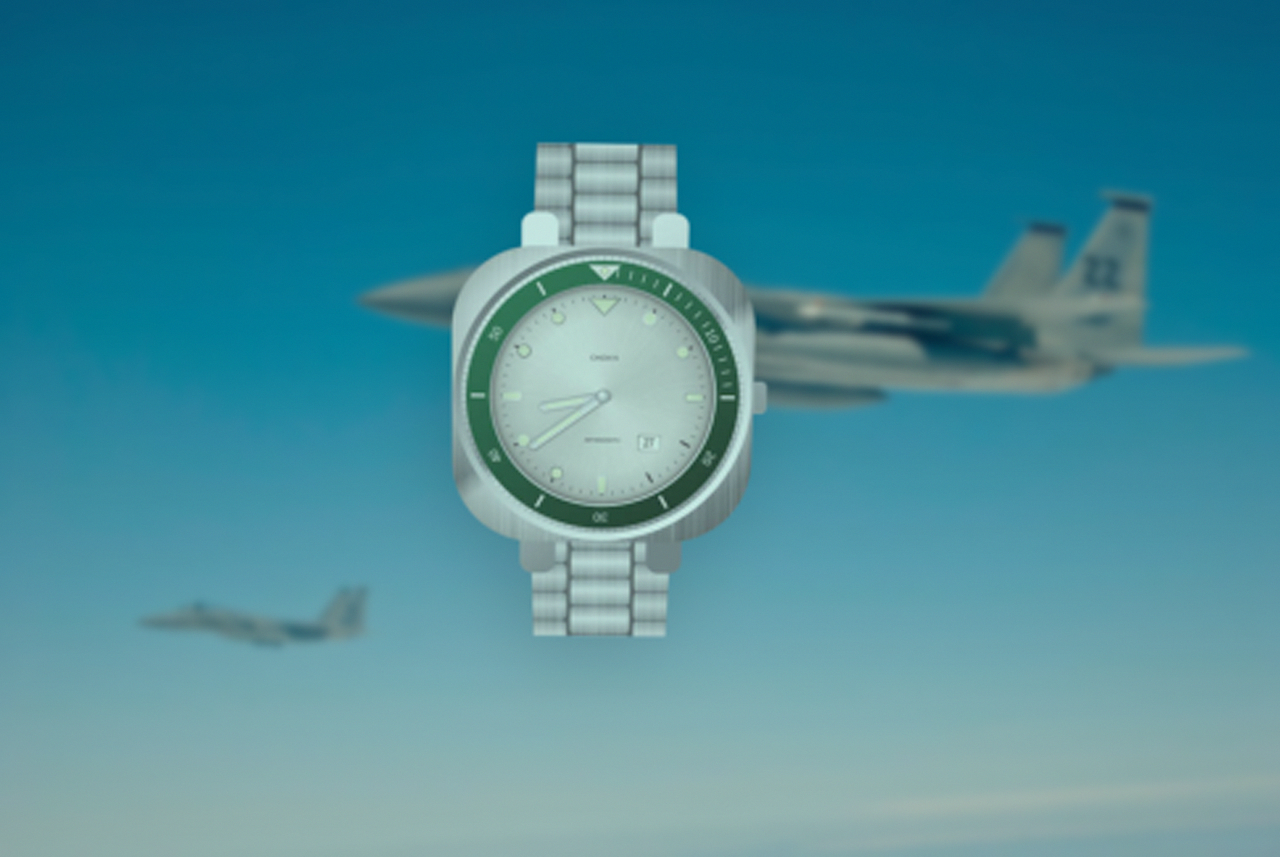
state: 8:39
